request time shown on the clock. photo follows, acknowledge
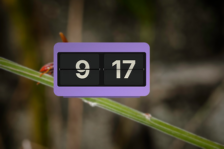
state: 9:17
